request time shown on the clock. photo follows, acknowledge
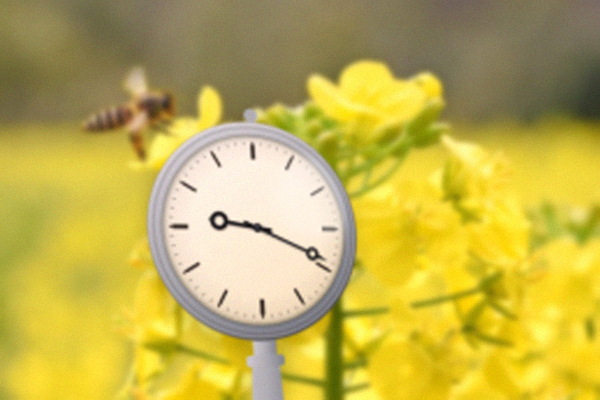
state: 9:19
